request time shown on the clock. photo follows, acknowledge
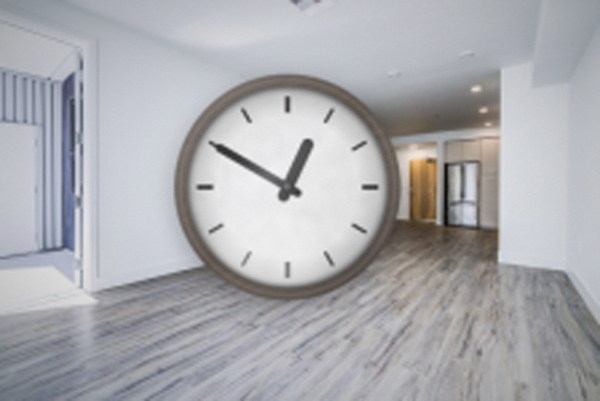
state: 12:50
